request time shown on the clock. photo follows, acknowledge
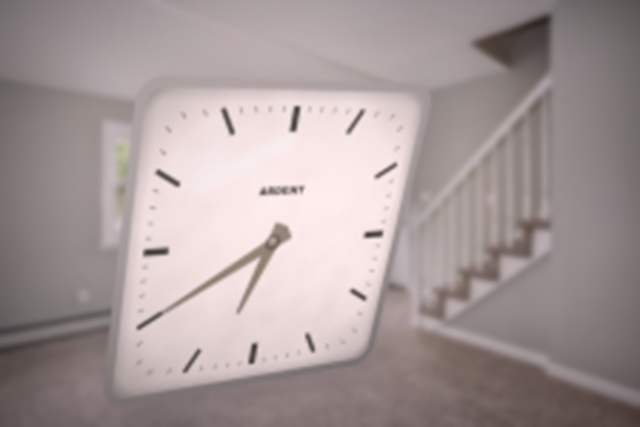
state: 6:40
